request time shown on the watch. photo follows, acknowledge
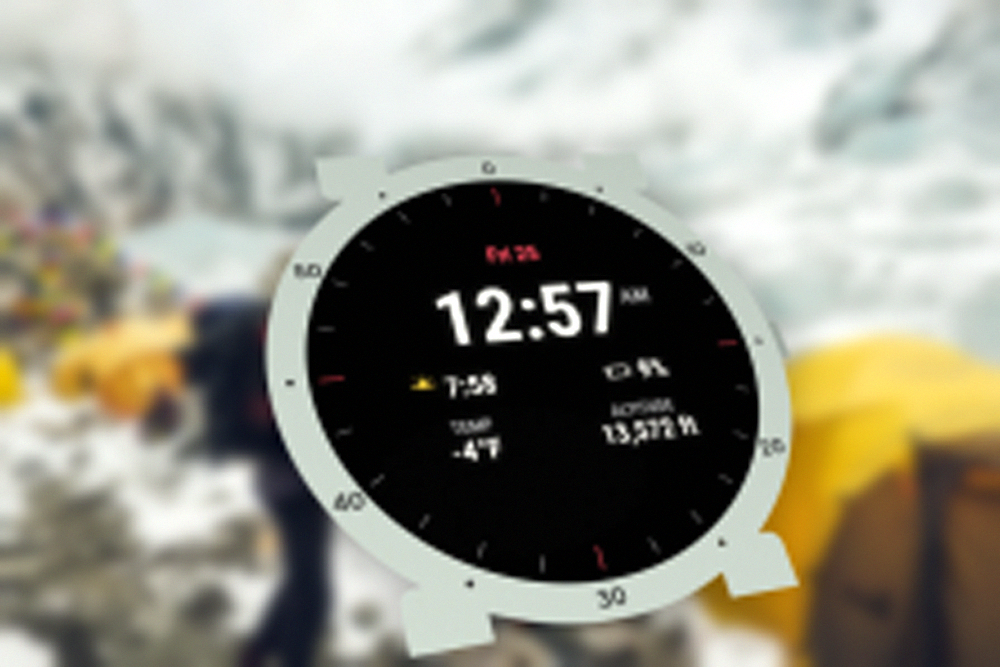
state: 12:57
